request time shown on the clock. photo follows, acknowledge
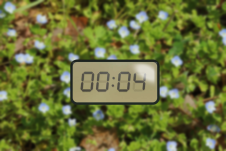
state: 0:04
